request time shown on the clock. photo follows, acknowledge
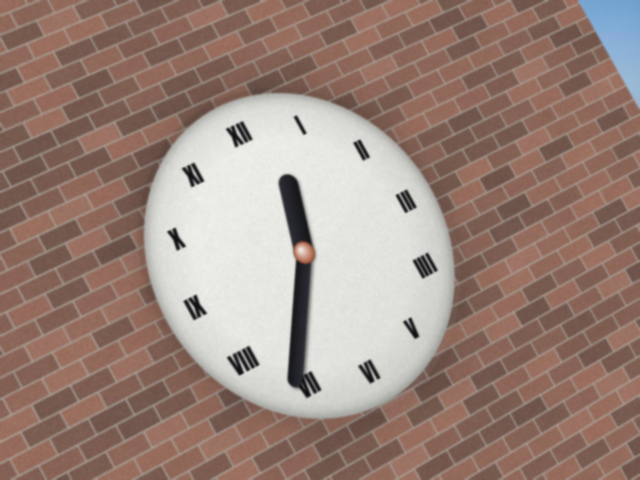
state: 12:36
